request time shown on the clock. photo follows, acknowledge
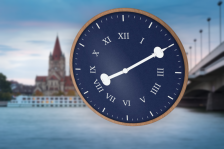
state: 8:10
